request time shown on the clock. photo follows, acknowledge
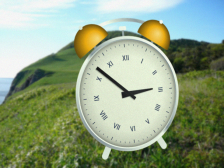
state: 2:52
